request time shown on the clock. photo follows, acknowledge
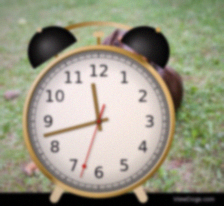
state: 11:42:33
